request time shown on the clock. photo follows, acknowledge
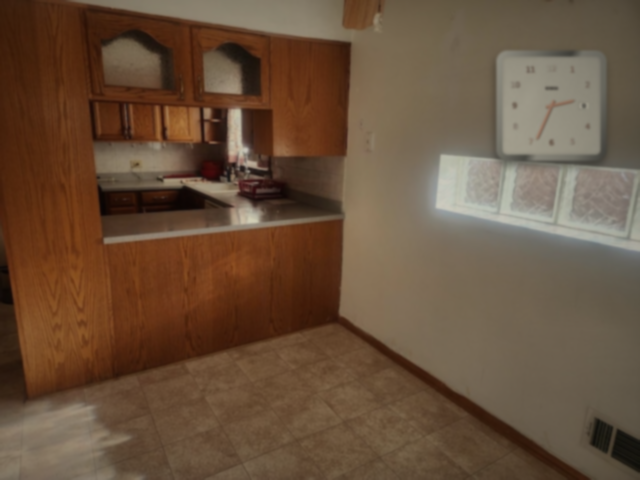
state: 2:34
